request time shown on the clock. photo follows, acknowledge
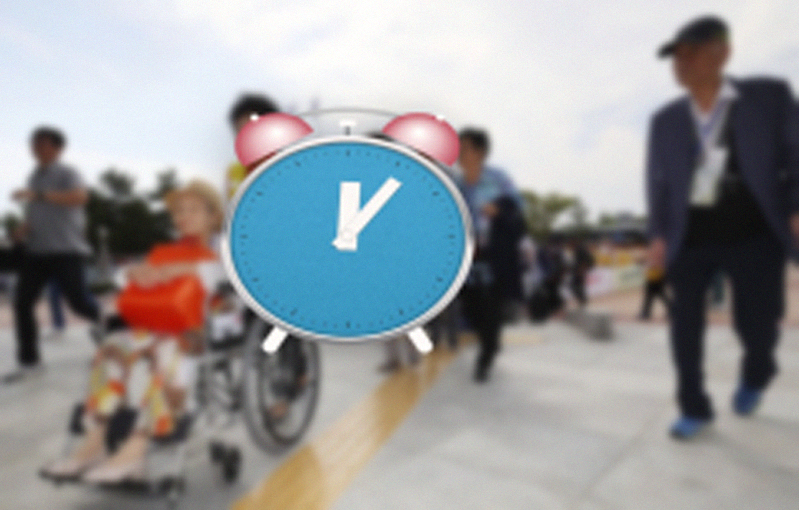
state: 12:06
